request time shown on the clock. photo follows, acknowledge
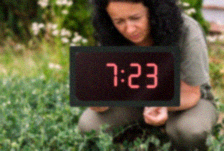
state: 7:23
